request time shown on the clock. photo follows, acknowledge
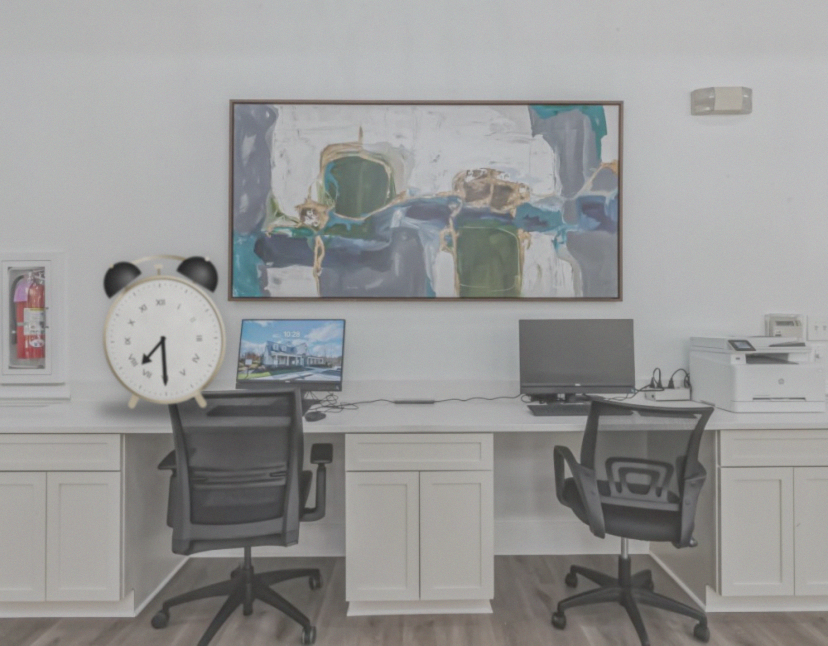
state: 7:30
